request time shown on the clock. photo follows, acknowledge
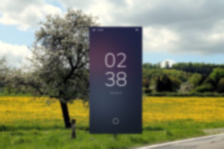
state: 2:38
